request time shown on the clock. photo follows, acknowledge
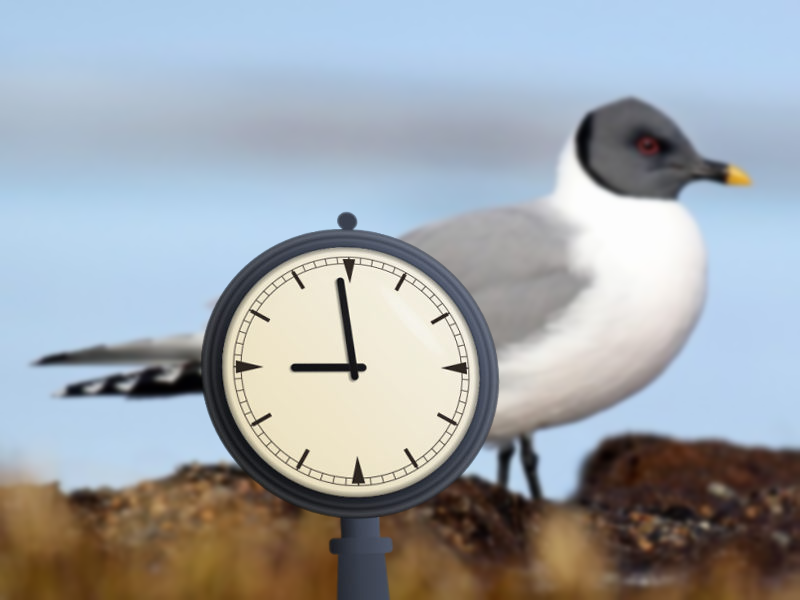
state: 8:59
